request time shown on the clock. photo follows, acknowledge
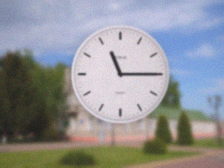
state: 11:15
